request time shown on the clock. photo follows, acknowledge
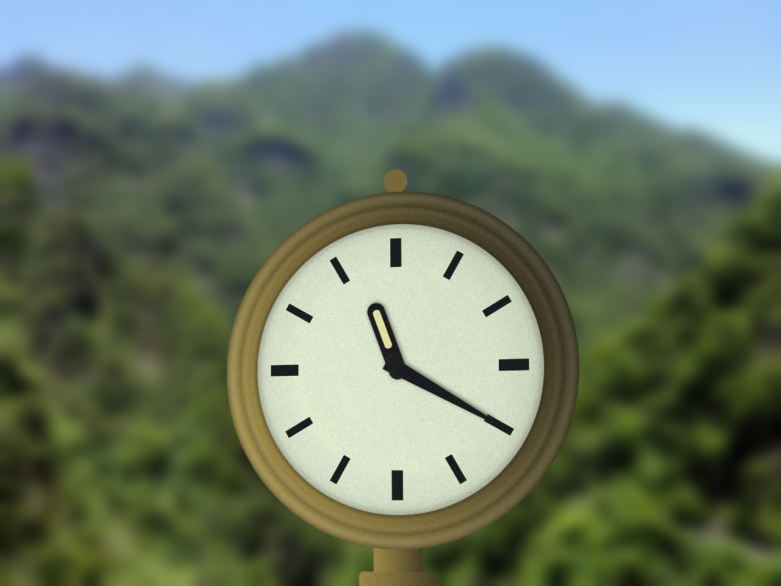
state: 11:20
